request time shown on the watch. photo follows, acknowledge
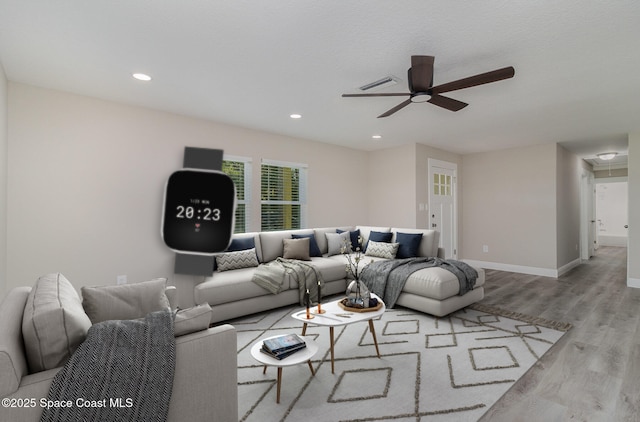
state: 20:23
